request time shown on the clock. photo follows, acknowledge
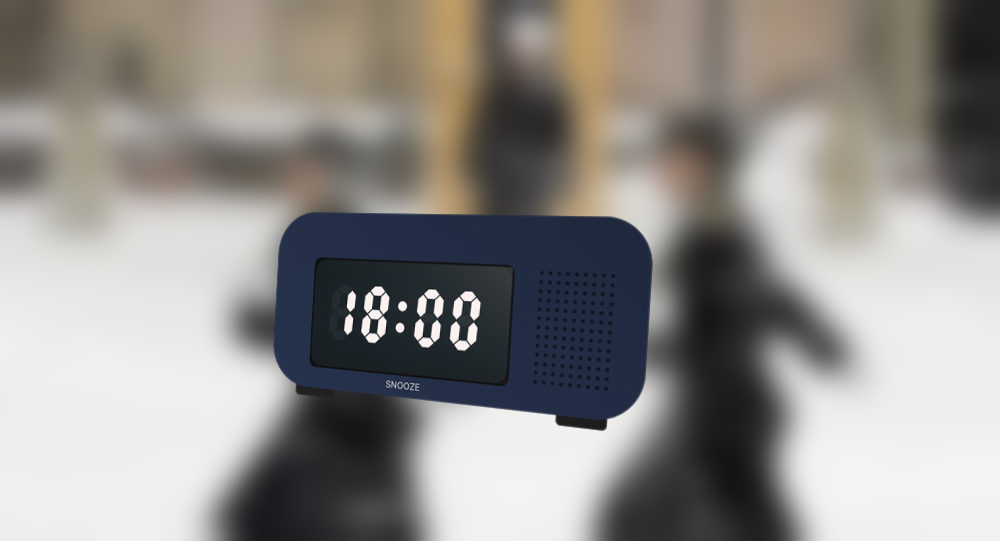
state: 18:00
